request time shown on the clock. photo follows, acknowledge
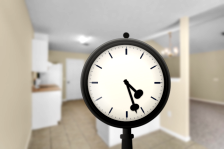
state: 4:27
